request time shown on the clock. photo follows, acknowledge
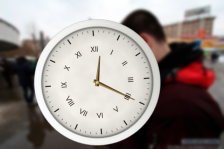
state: 12:20
